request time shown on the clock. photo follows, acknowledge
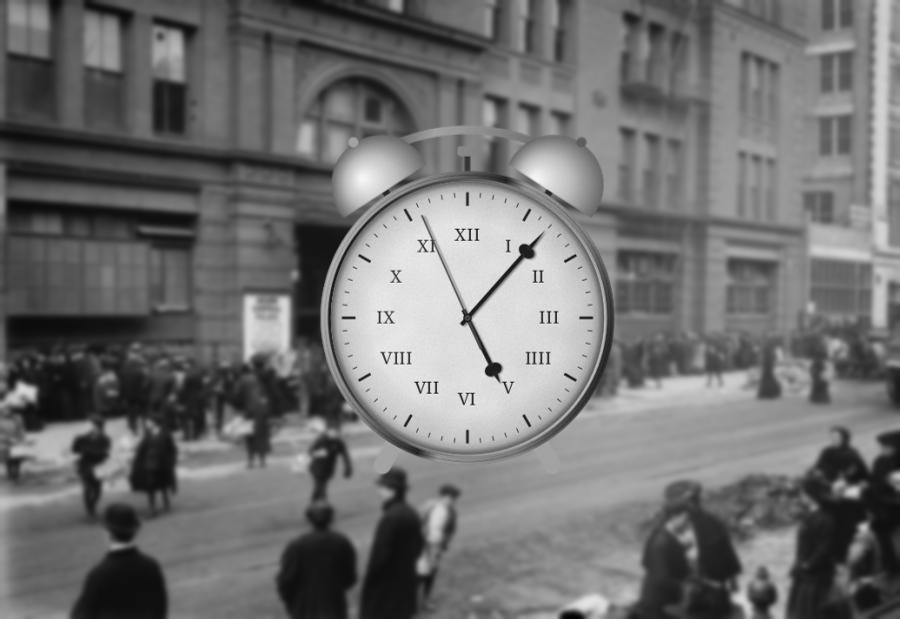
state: 5:06:56
